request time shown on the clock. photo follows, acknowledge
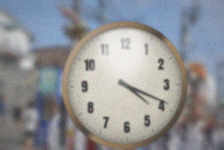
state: 4:19
